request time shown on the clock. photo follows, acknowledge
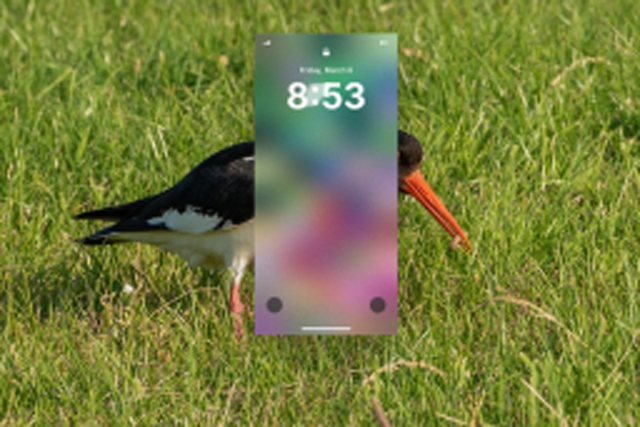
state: 8:53
